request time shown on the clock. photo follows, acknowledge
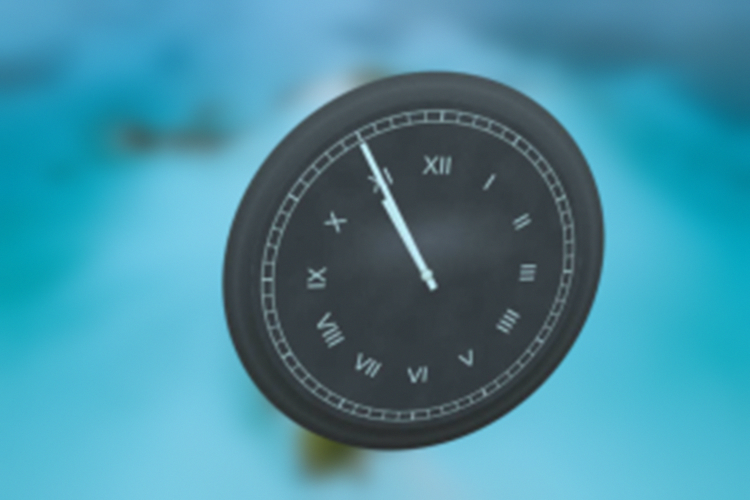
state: 10:55
